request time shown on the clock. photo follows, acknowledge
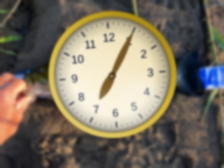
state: 7:05
